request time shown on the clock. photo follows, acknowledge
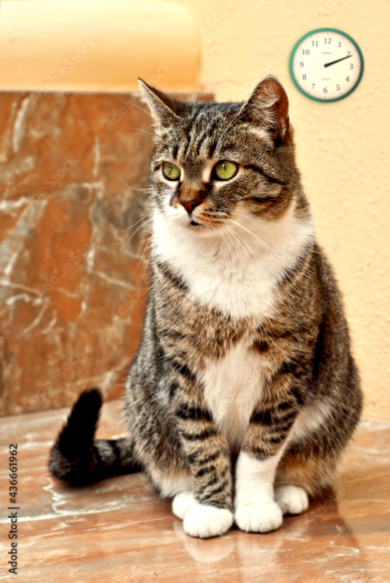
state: 2:11
